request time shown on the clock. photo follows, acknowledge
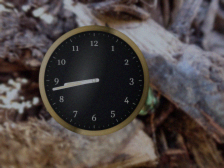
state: 8:43
